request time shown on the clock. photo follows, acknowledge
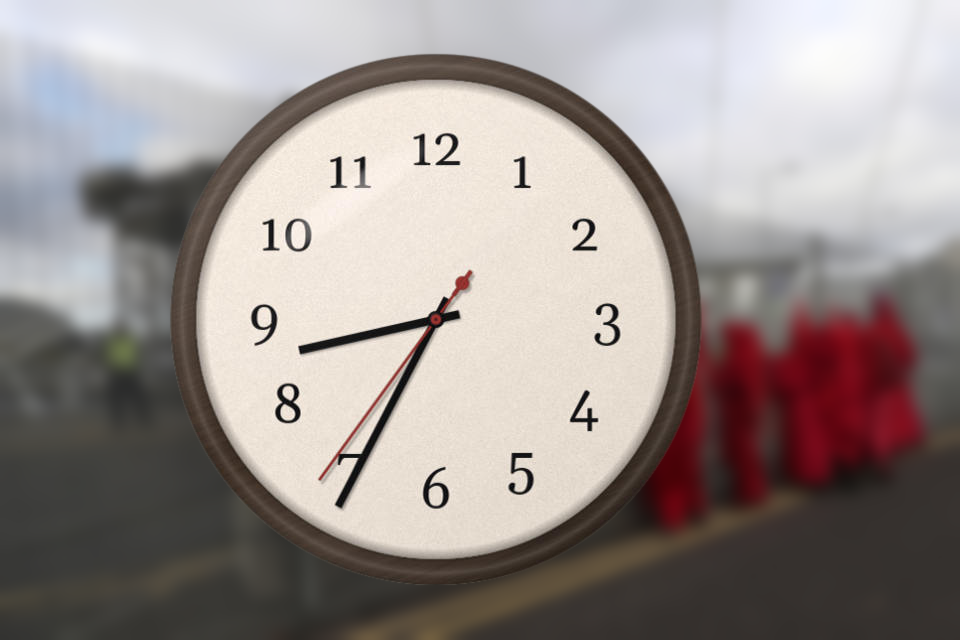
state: 8:34:36
